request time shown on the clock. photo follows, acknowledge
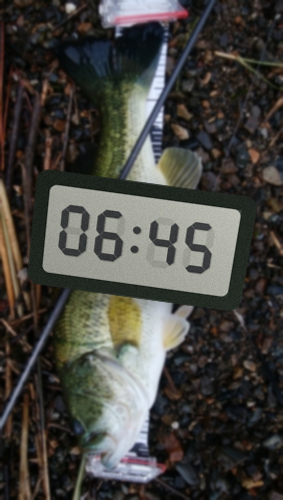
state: 6:45
